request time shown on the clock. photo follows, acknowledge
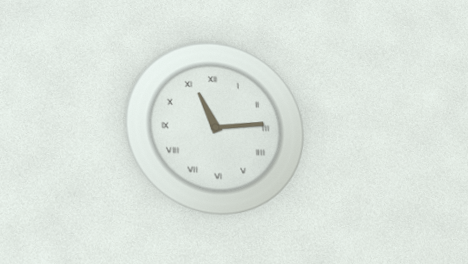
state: 11:14
